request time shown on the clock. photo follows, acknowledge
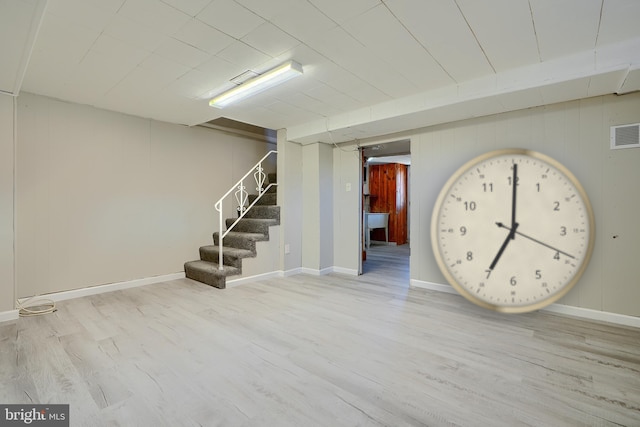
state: 7:00:19
